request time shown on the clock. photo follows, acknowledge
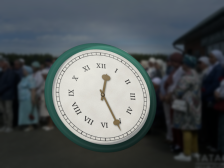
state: 12:26
